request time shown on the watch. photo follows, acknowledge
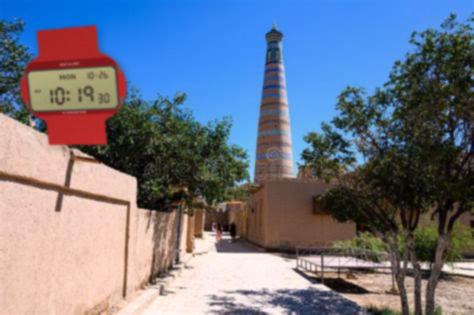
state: 10:19
